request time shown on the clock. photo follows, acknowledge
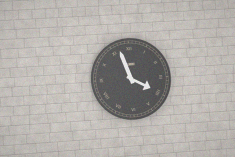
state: 3:57
